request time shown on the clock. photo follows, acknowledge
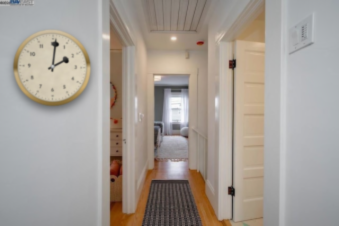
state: 2:01
